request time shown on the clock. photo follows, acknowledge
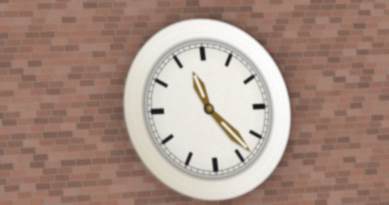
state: 11:23
